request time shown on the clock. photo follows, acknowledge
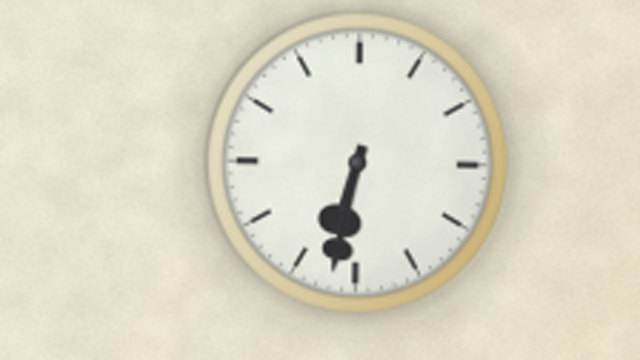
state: 6:32
